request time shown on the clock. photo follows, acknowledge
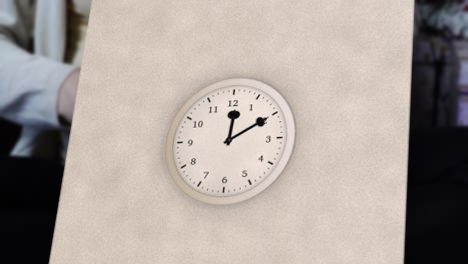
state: 12:10
